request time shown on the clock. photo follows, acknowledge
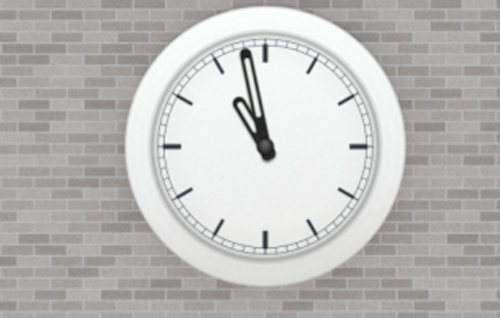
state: 10:58
